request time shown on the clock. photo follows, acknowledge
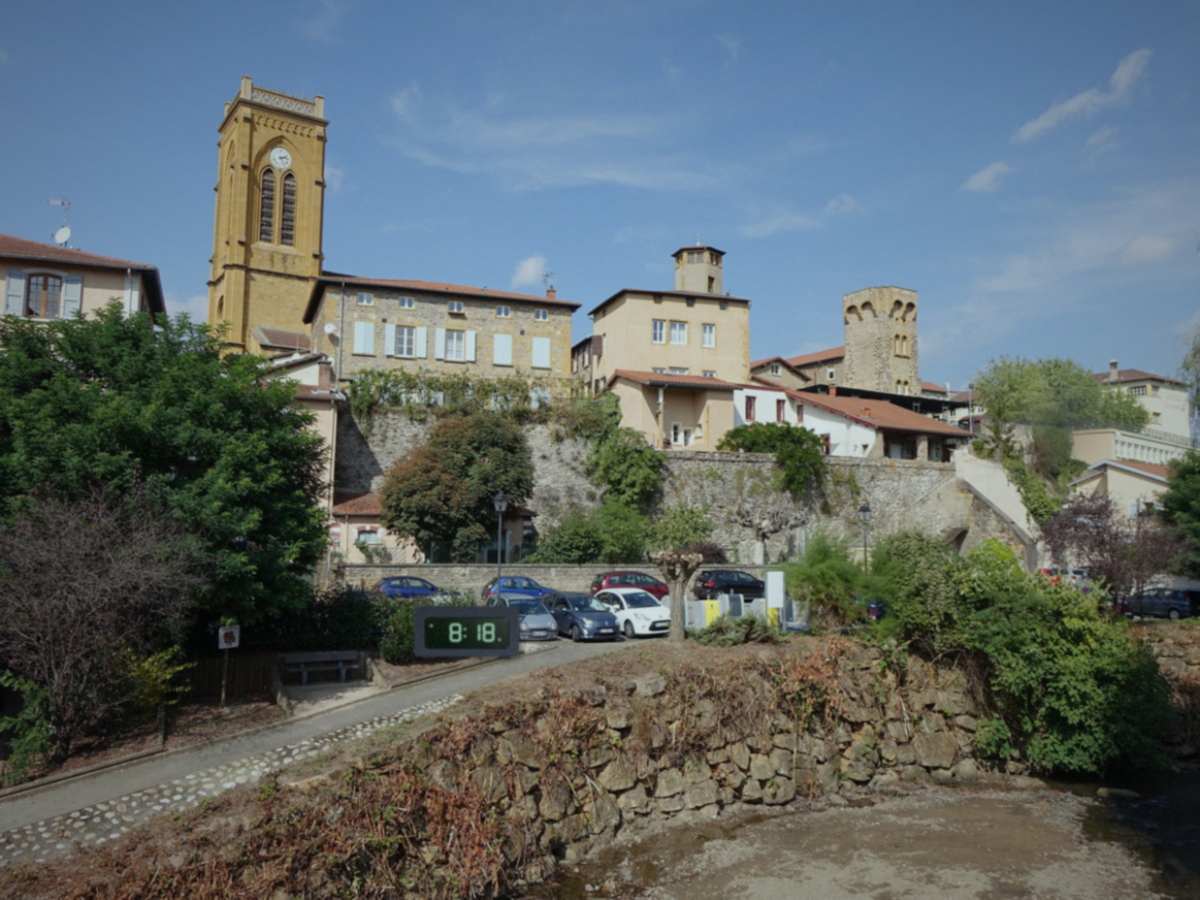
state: 8:18
